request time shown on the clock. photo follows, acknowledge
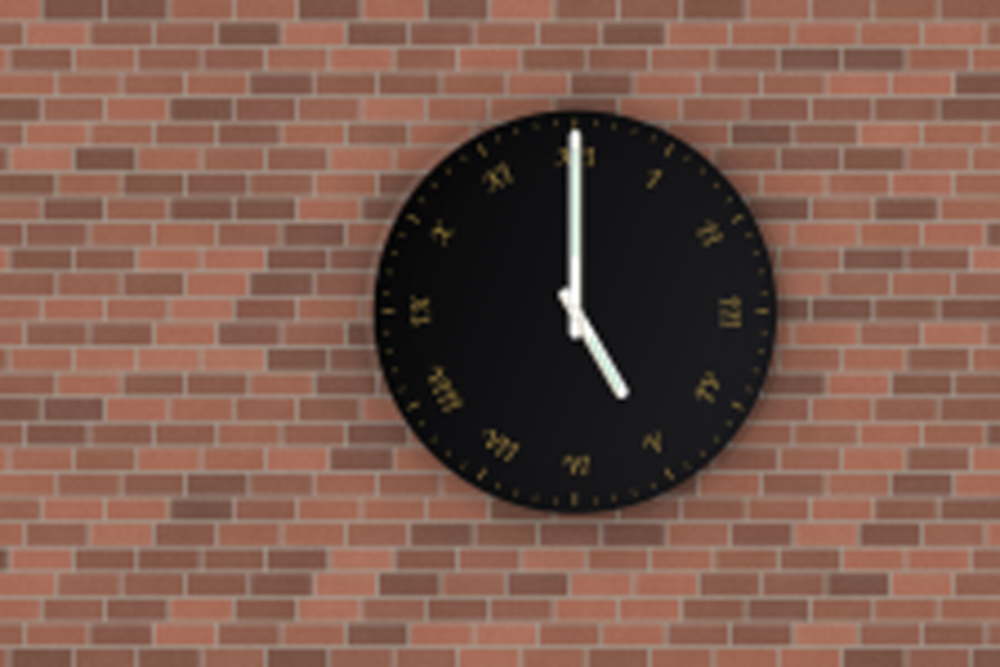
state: 5:00
